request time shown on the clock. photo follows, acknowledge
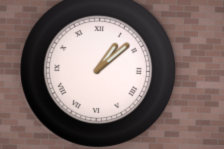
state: 1:08
